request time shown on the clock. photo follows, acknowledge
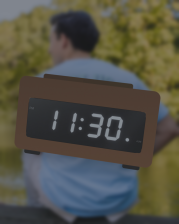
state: 11:30
